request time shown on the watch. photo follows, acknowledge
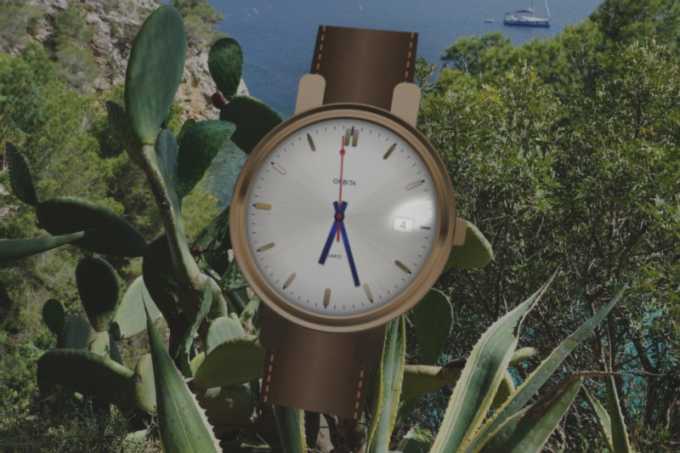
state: 6:25:59
